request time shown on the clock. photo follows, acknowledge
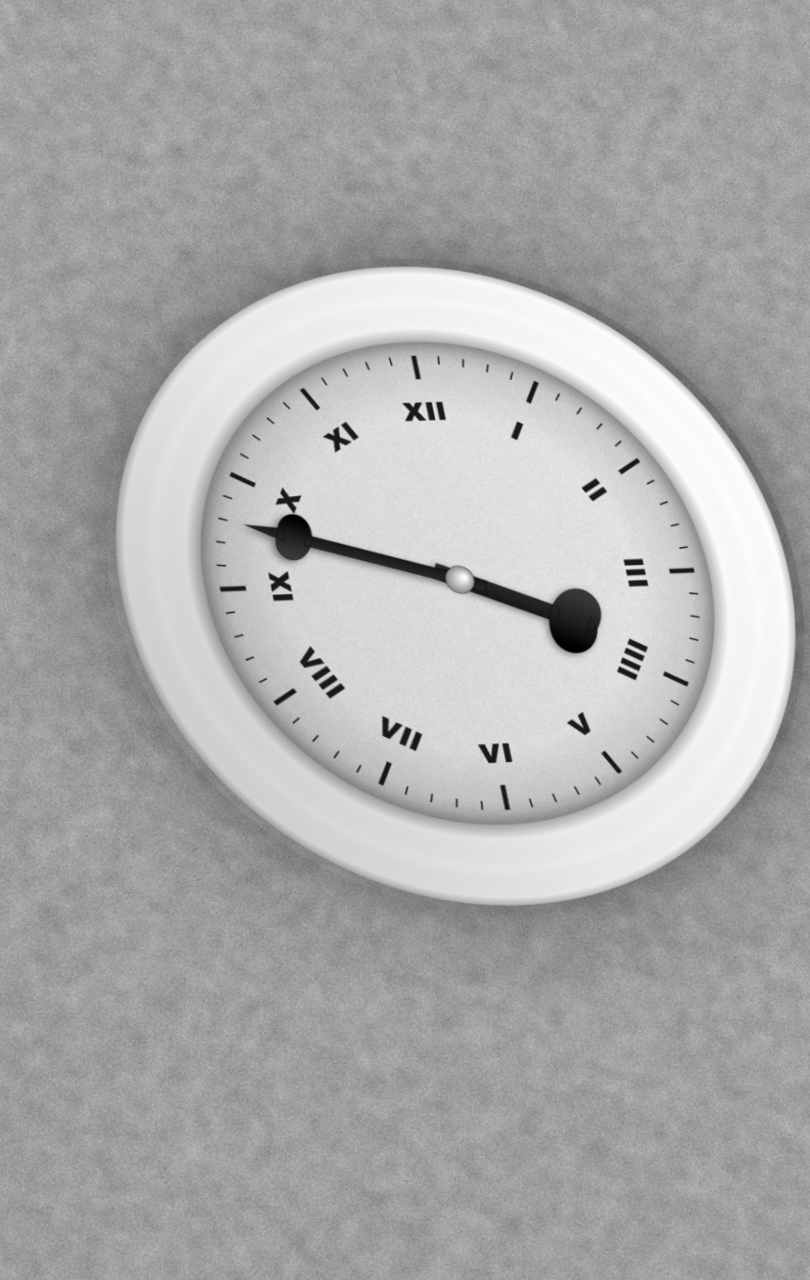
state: 3:48
